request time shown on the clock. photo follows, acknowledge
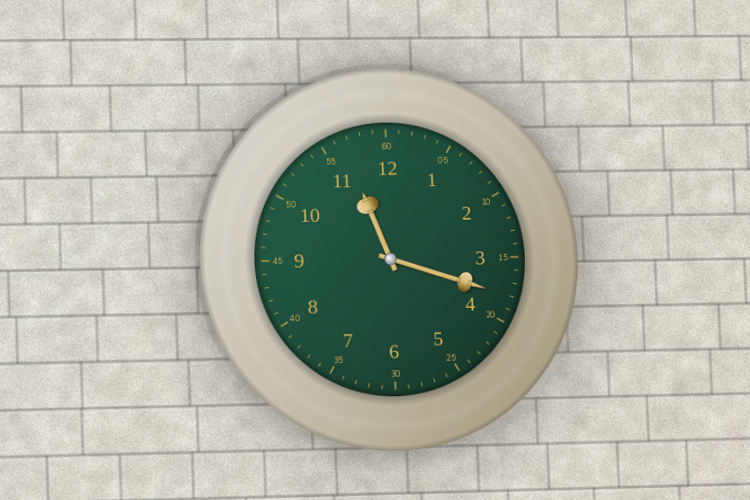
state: 11:18
